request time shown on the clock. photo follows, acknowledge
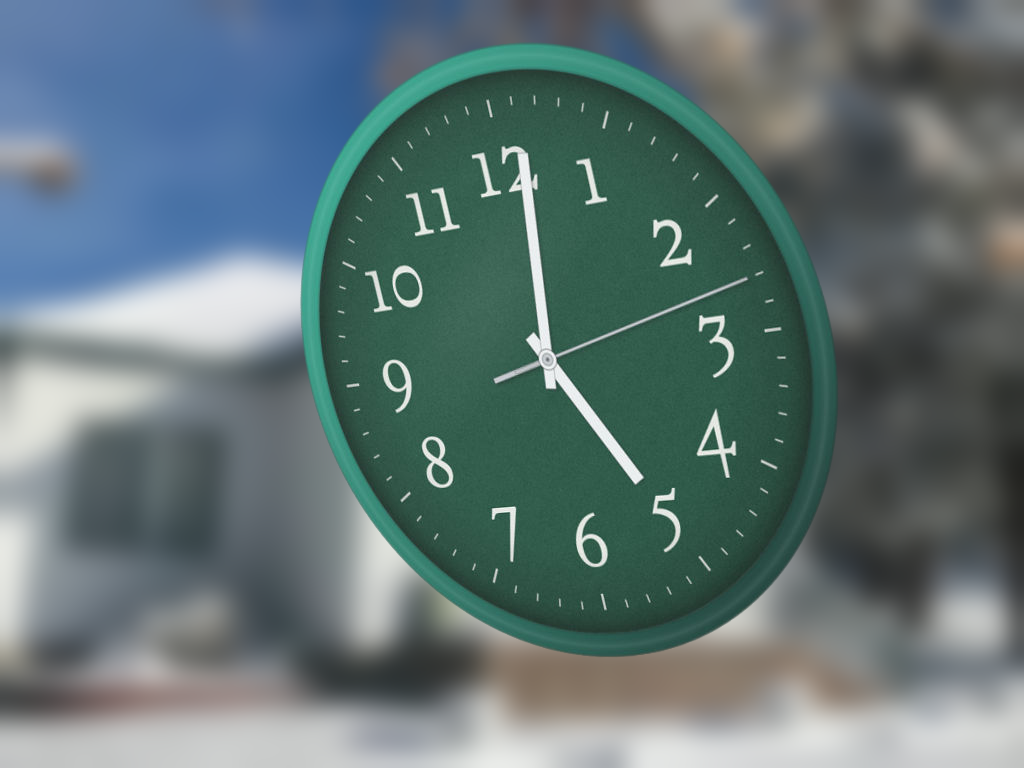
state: 5:01:13
